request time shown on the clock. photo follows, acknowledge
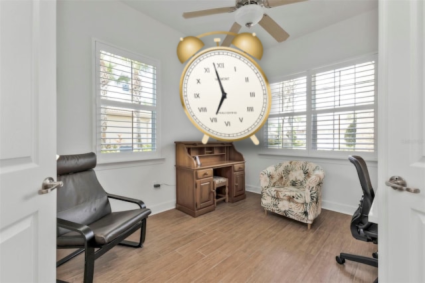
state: 6:58
